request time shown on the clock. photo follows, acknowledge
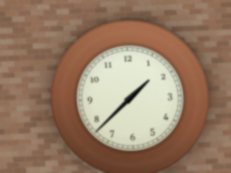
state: 1:38
